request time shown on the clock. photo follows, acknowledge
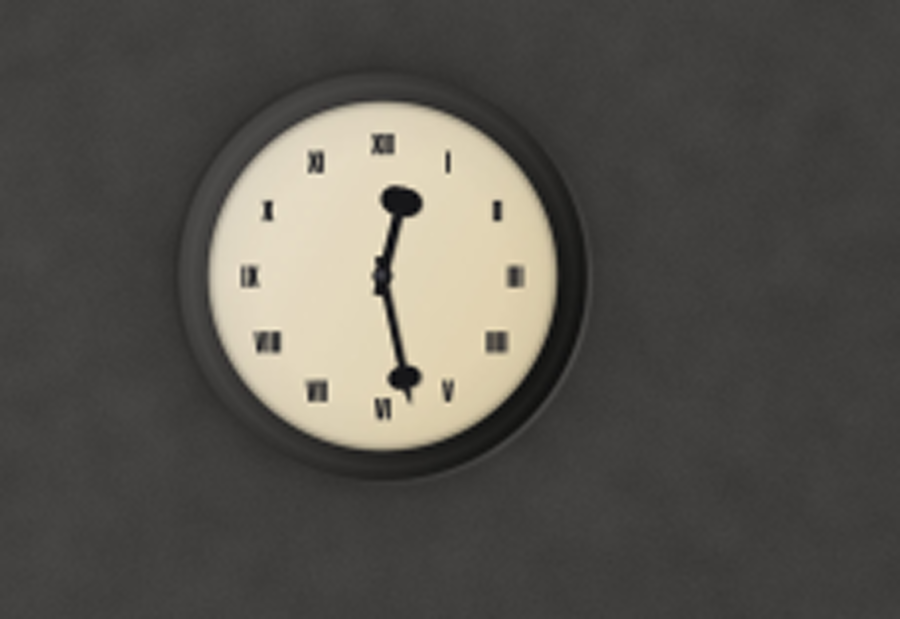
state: 12:28
